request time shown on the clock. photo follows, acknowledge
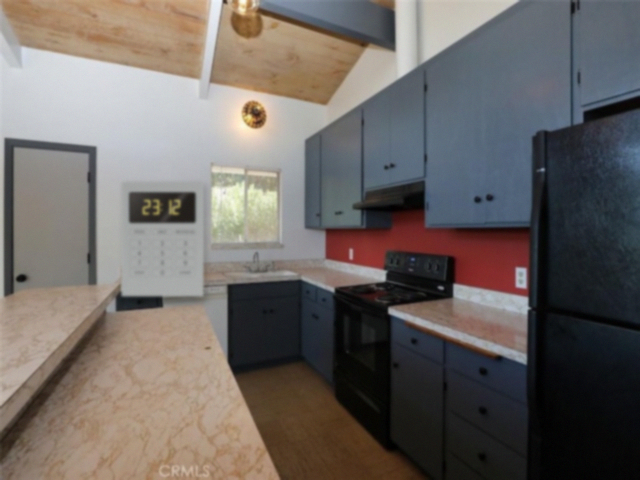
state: 23:12
